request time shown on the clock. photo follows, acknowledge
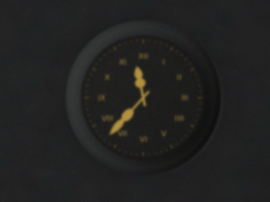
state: 11:37
